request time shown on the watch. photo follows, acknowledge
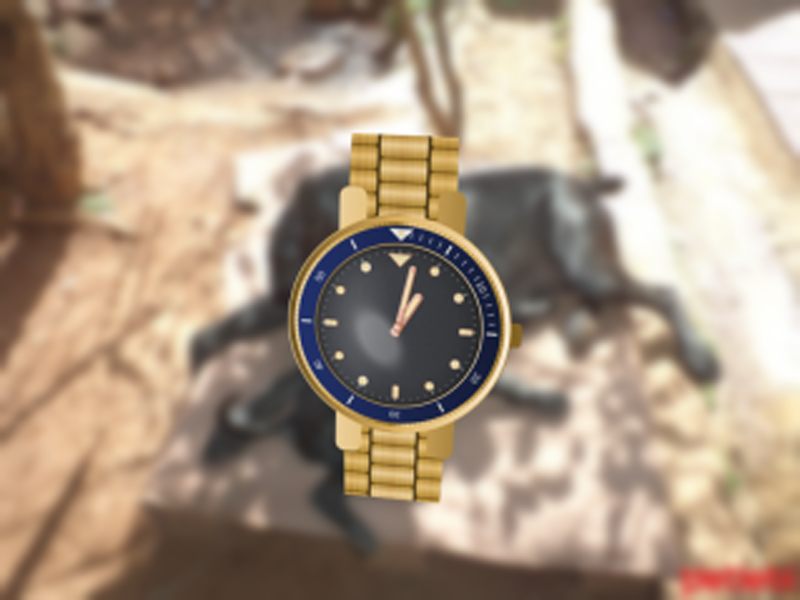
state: 1:02
